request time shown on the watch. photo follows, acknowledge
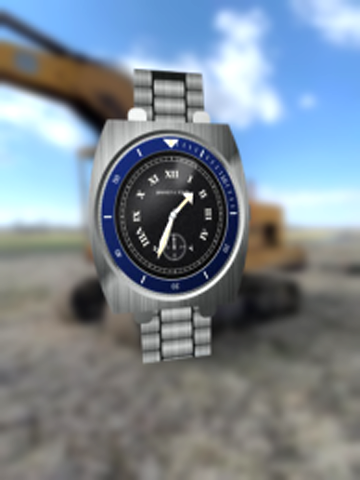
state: 1:34
